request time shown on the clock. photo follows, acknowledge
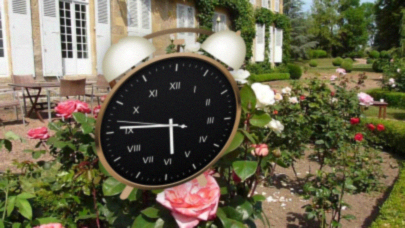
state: 5:45:47
